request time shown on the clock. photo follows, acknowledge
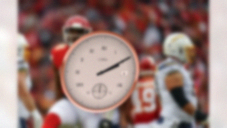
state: 2:10
